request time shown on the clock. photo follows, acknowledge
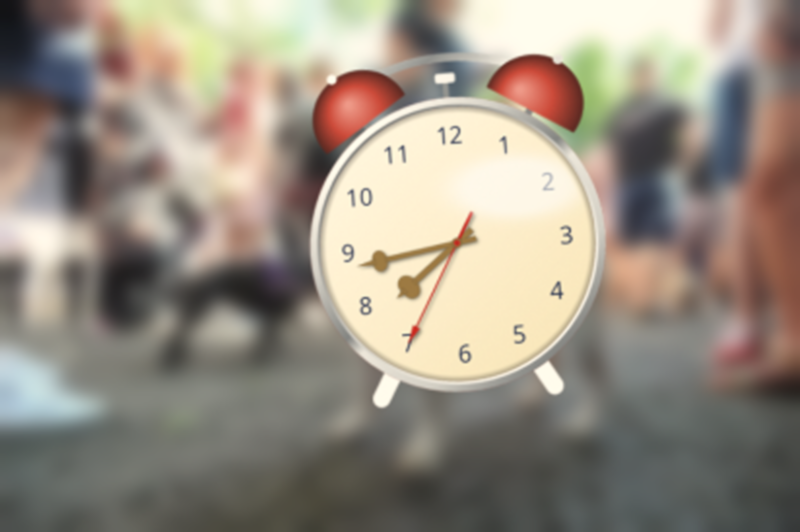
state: 7:43:35
